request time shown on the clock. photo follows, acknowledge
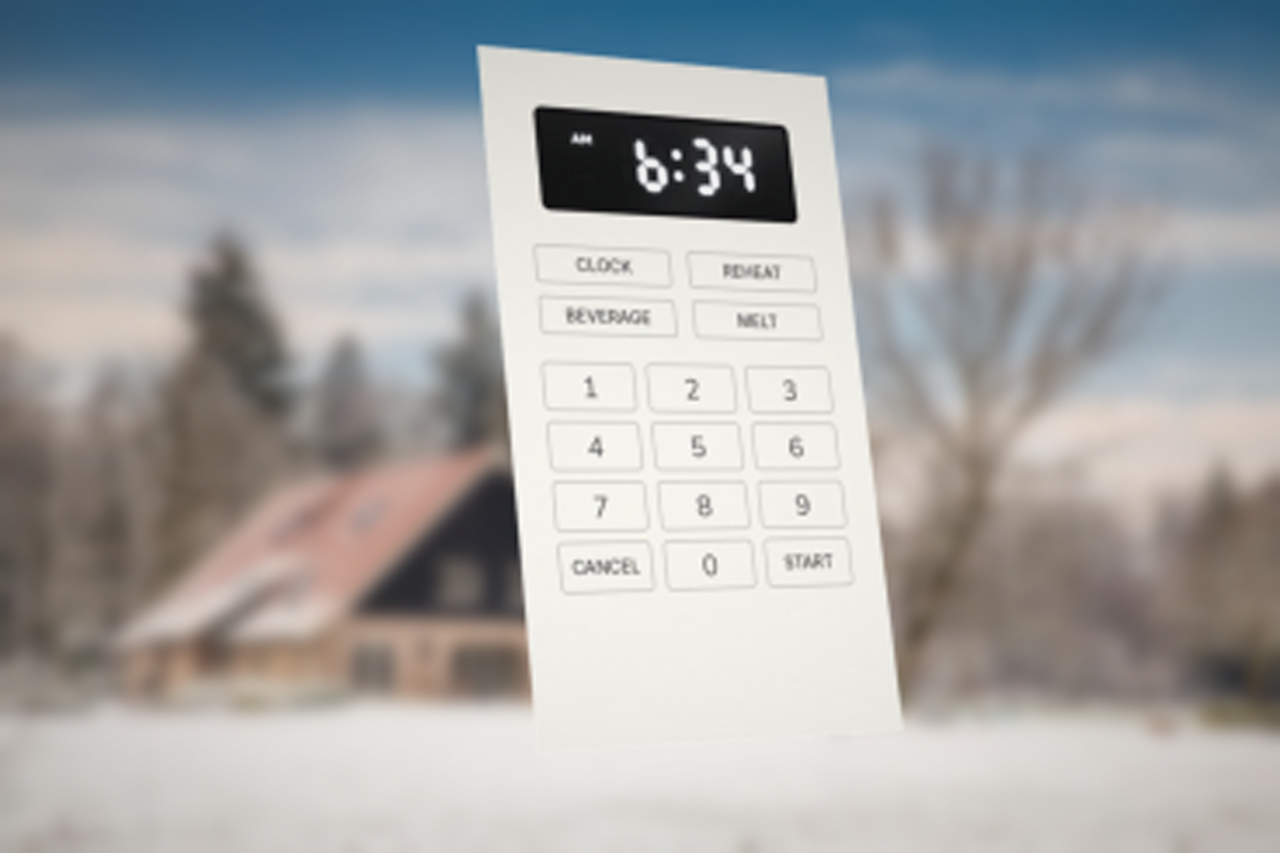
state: 6:34
